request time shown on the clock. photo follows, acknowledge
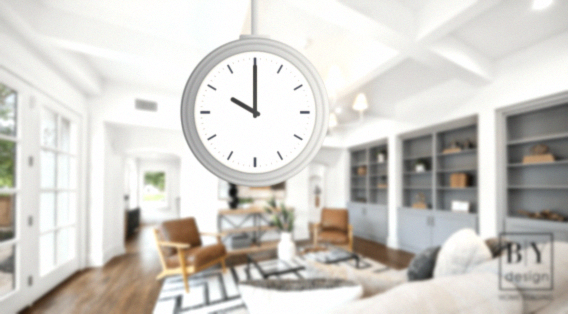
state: 10:00
